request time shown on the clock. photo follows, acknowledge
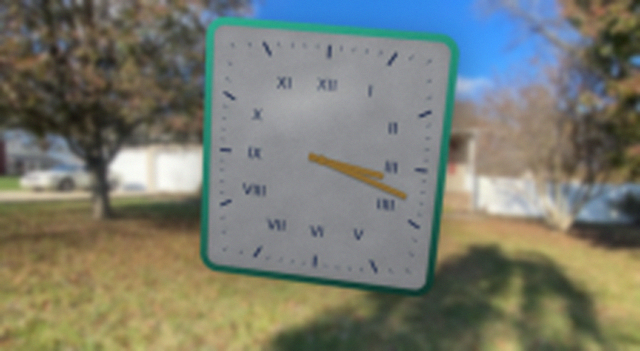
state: 3:18
